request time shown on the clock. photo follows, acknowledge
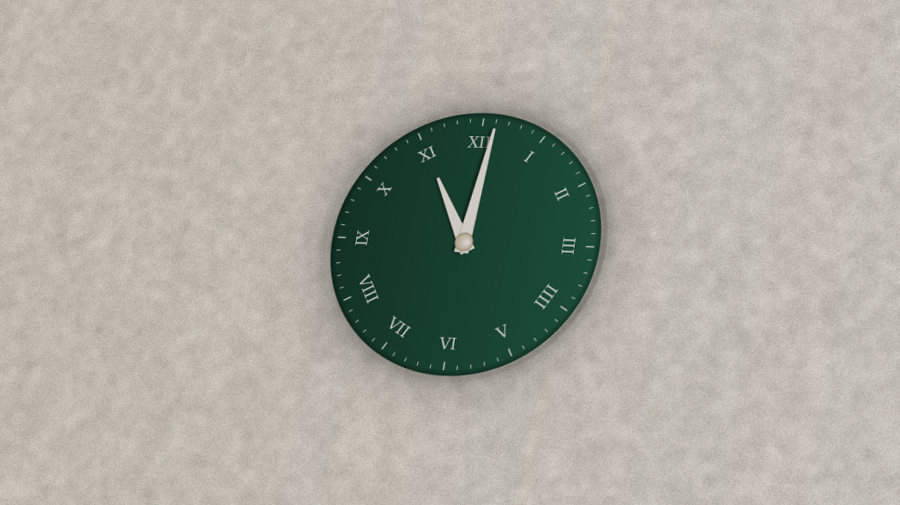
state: 11:01
